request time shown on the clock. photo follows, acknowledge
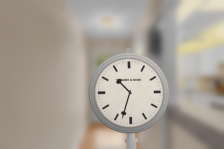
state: 10:33
